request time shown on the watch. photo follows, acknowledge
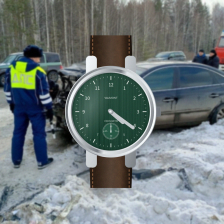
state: 4:21
